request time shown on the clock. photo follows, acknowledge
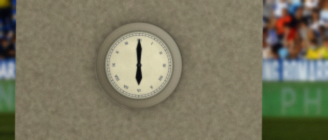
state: 6:00
